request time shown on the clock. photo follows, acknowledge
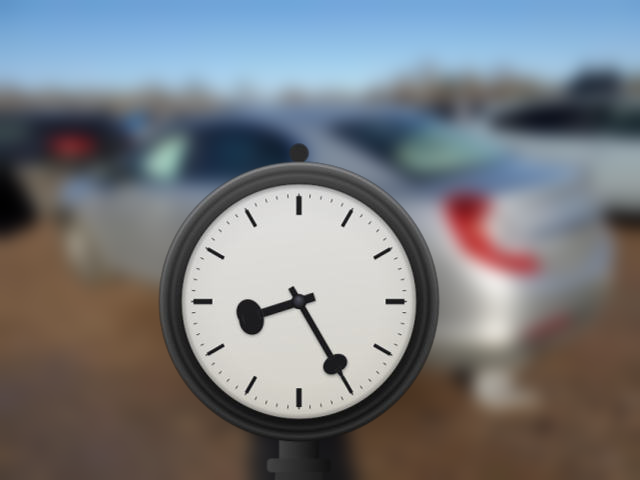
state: 8:25
